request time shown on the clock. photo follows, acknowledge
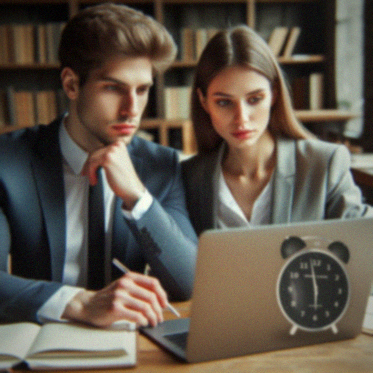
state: 5:58
